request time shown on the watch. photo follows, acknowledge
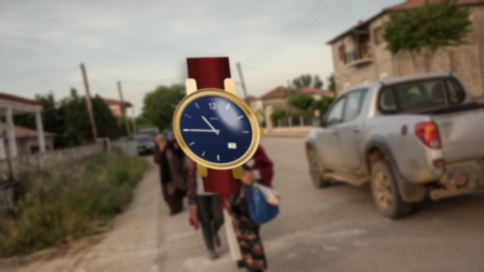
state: 10:45
